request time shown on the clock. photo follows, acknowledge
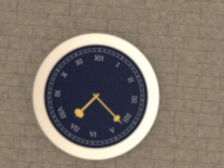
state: 7:22
